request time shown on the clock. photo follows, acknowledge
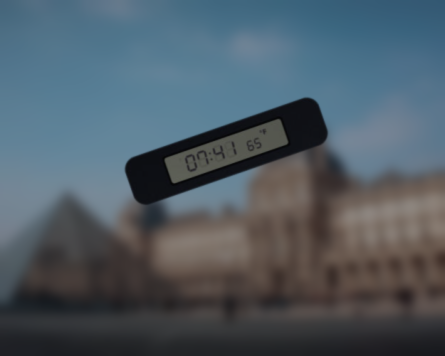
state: 7:41
